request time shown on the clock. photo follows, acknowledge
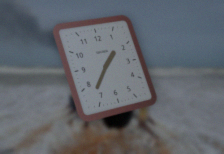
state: 1:37
